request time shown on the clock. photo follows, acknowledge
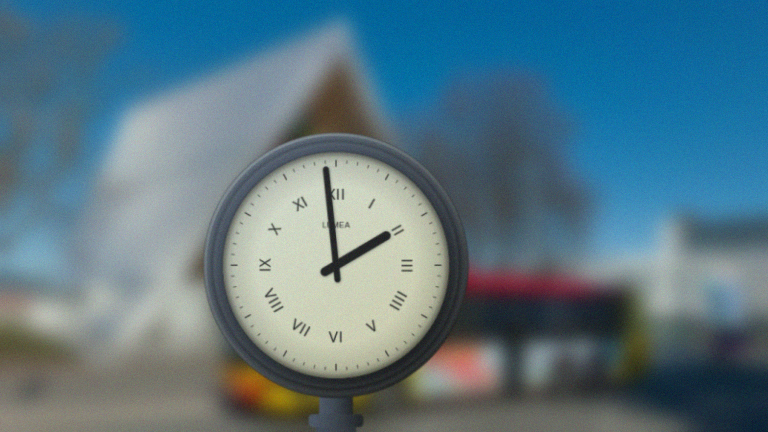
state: 1:59
